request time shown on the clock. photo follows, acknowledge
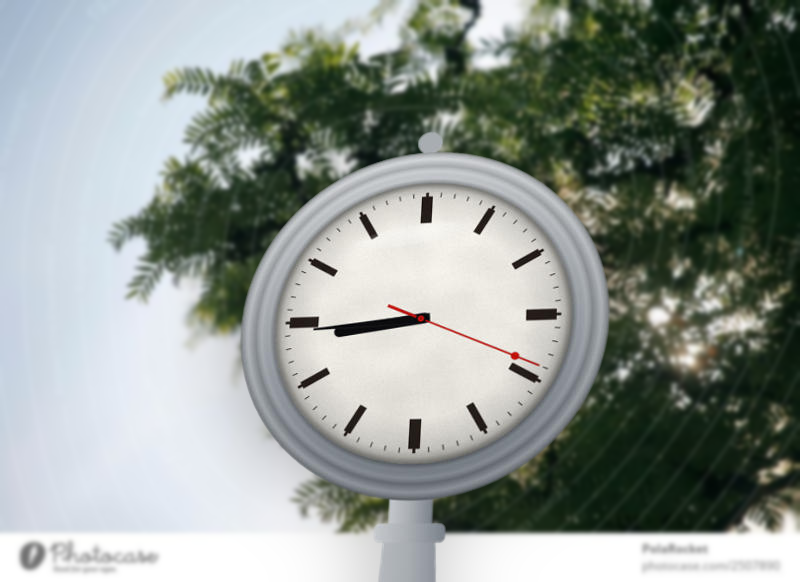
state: 8:44:19
